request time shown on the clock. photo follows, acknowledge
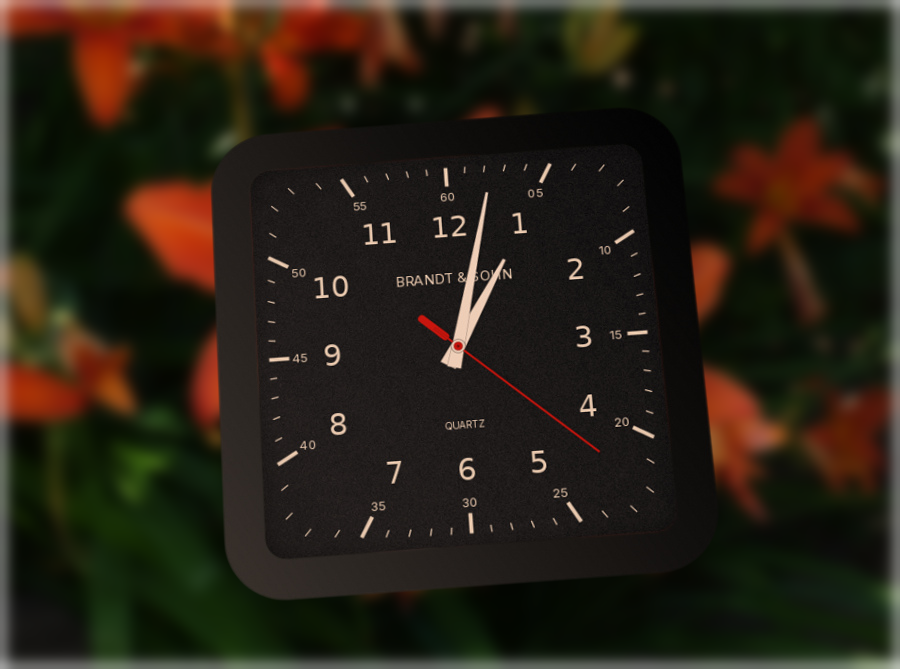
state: 1:02:22
